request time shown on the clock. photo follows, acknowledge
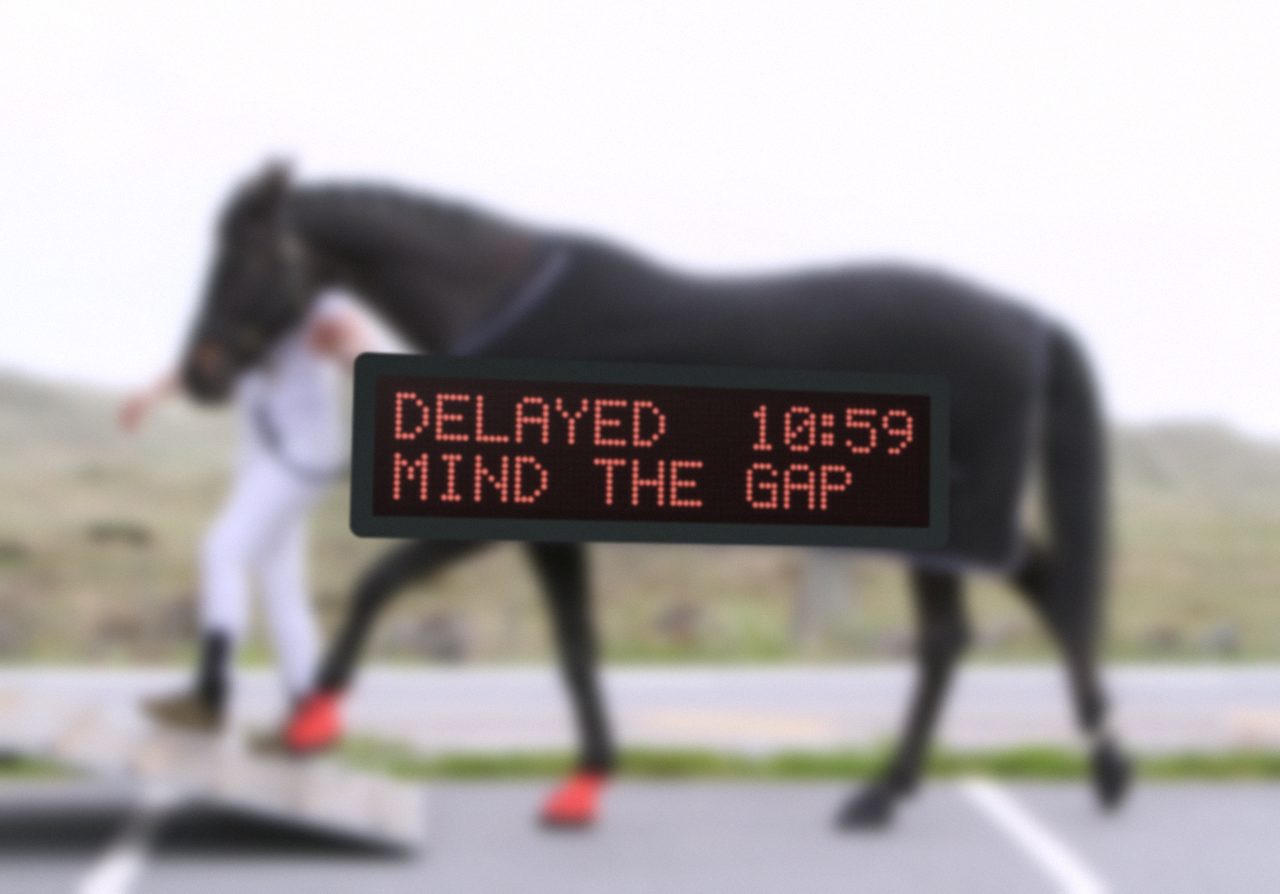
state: 10:59
